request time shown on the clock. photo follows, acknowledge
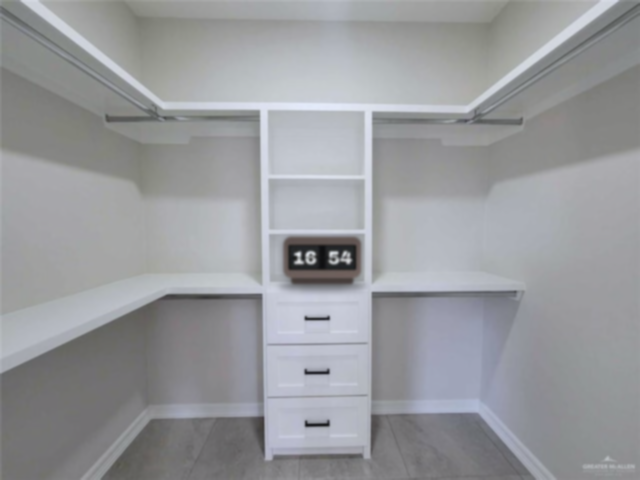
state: 16:54
